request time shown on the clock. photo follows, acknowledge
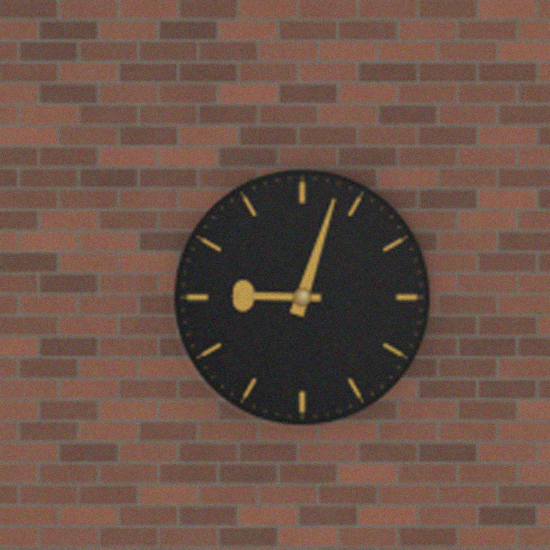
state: 9:03
